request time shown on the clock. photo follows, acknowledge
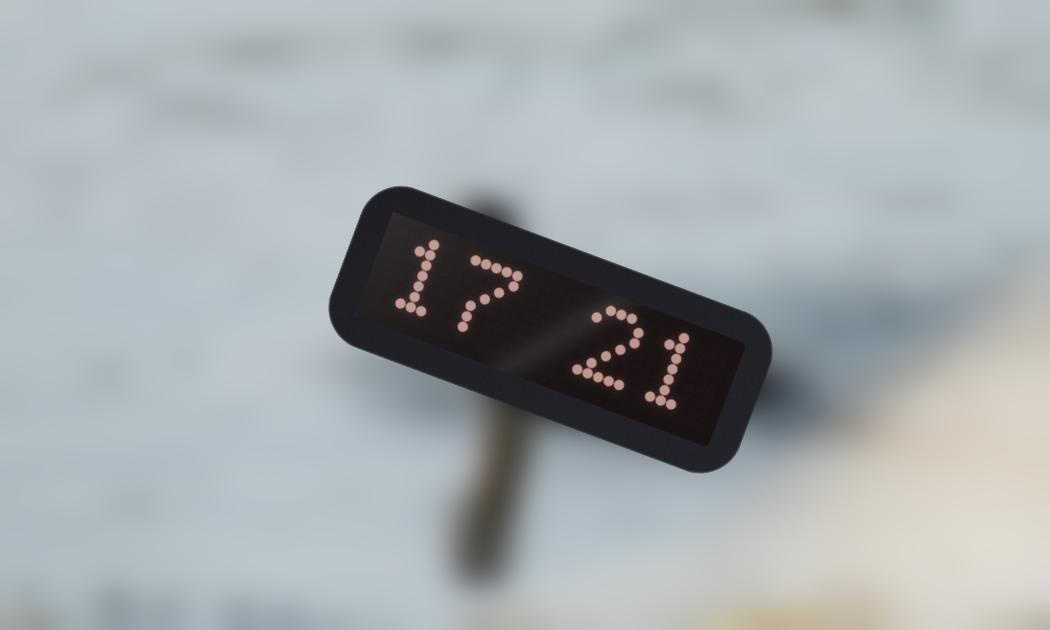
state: 17:21
